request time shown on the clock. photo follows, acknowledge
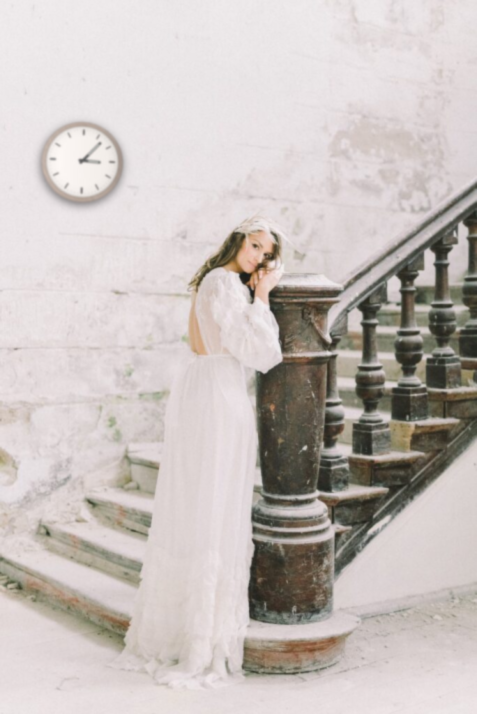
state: 3:07
